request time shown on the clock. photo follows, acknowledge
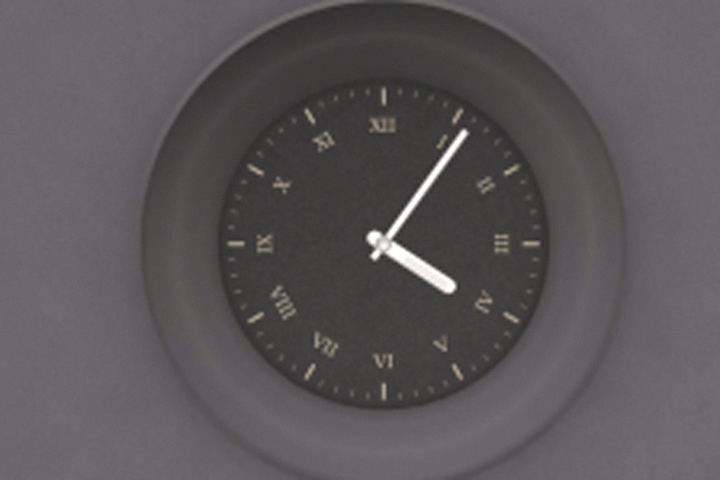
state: 4:06
